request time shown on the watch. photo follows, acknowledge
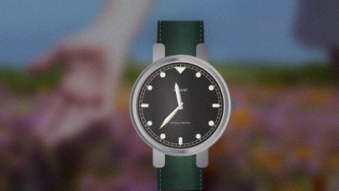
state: 11:37
